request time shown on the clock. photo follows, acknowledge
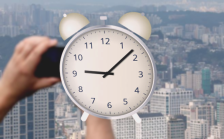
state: 9:08
